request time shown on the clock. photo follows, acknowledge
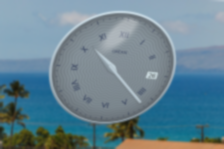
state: 10:22
